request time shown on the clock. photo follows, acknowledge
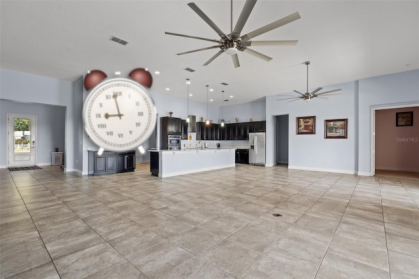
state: 8:58
